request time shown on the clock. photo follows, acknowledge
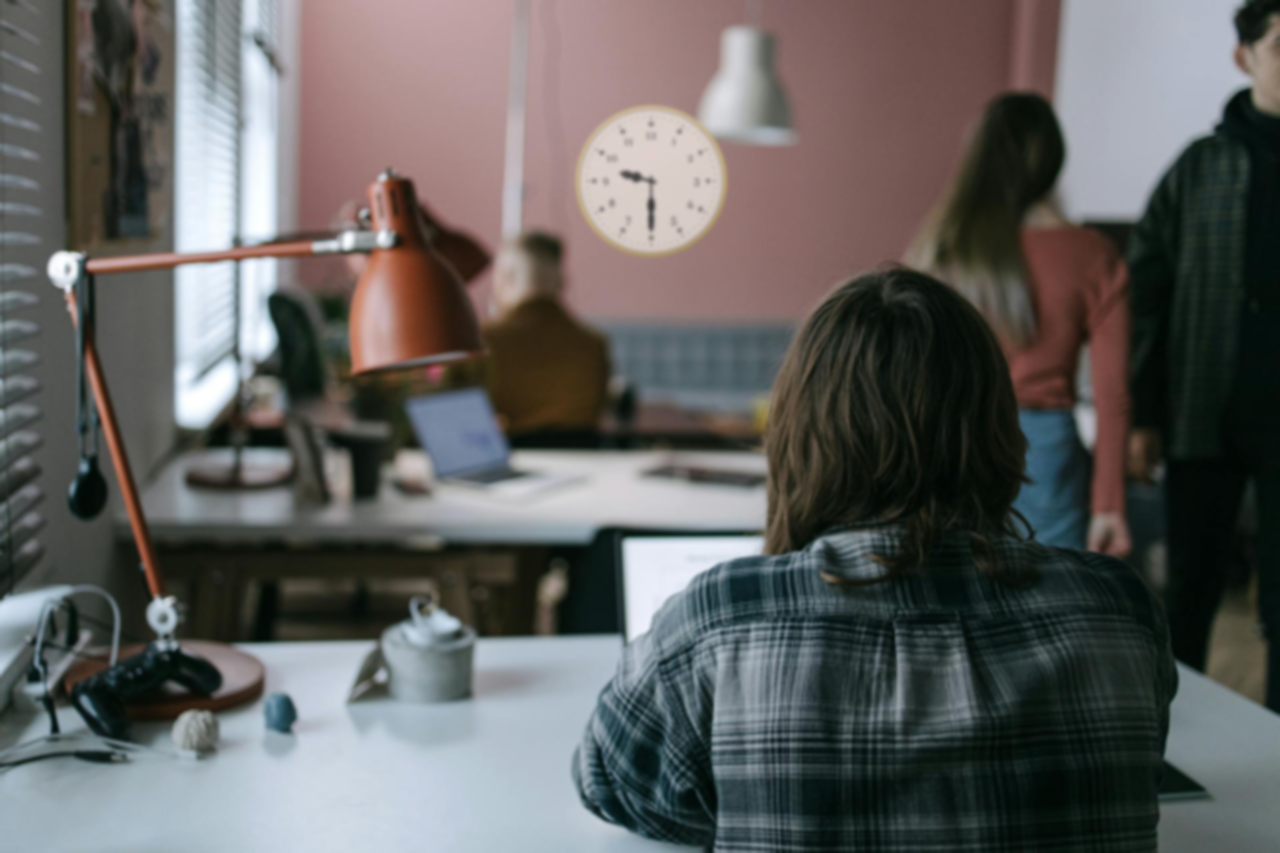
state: 9:30
